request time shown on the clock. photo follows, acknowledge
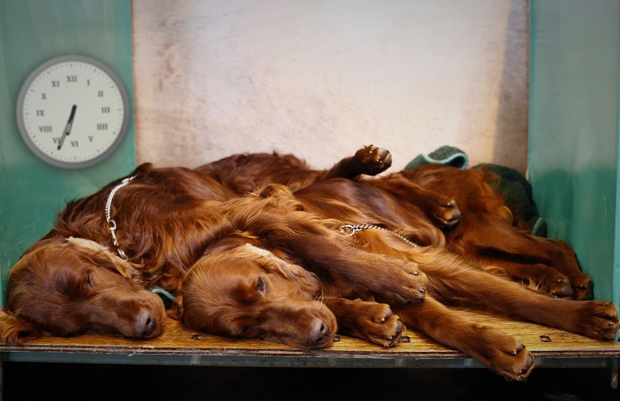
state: 6:34
